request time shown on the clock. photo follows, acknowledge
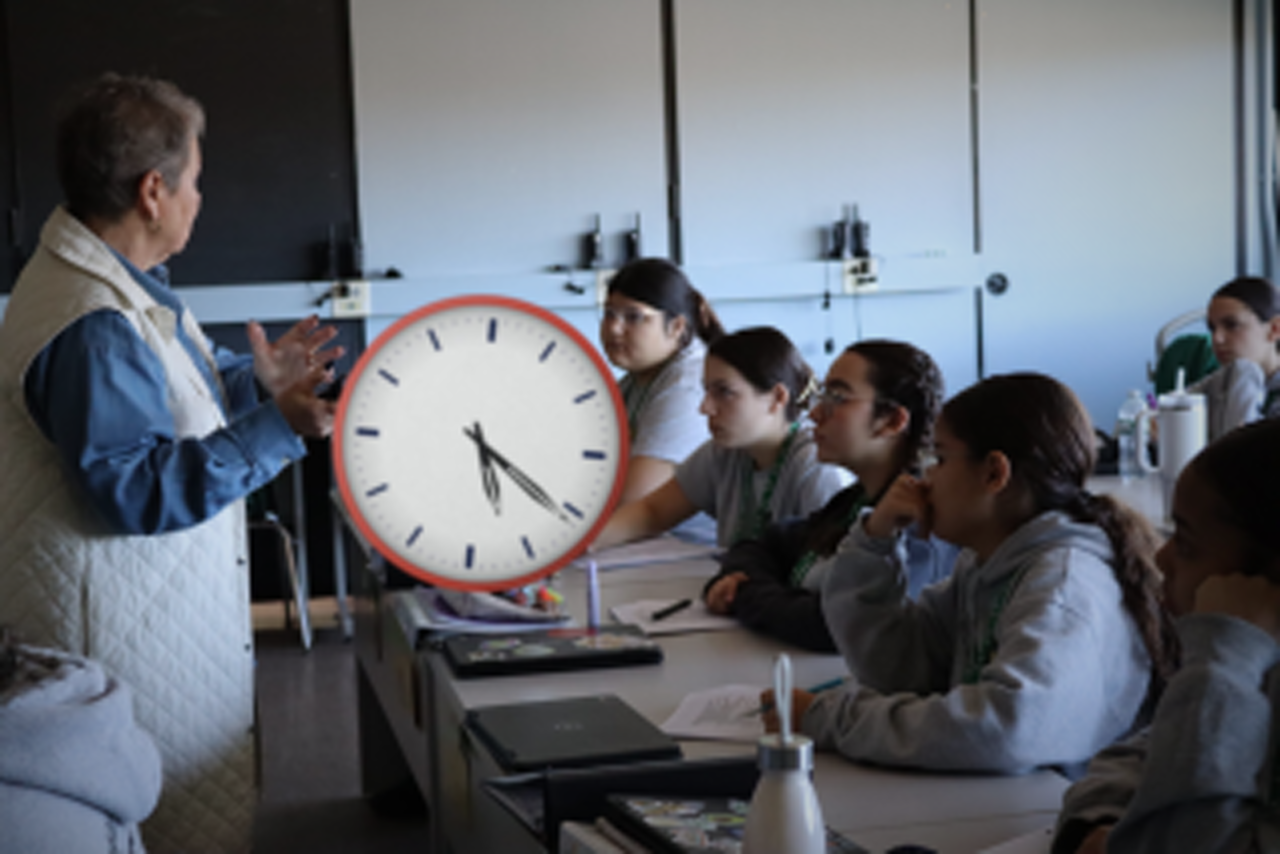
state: 5:21
